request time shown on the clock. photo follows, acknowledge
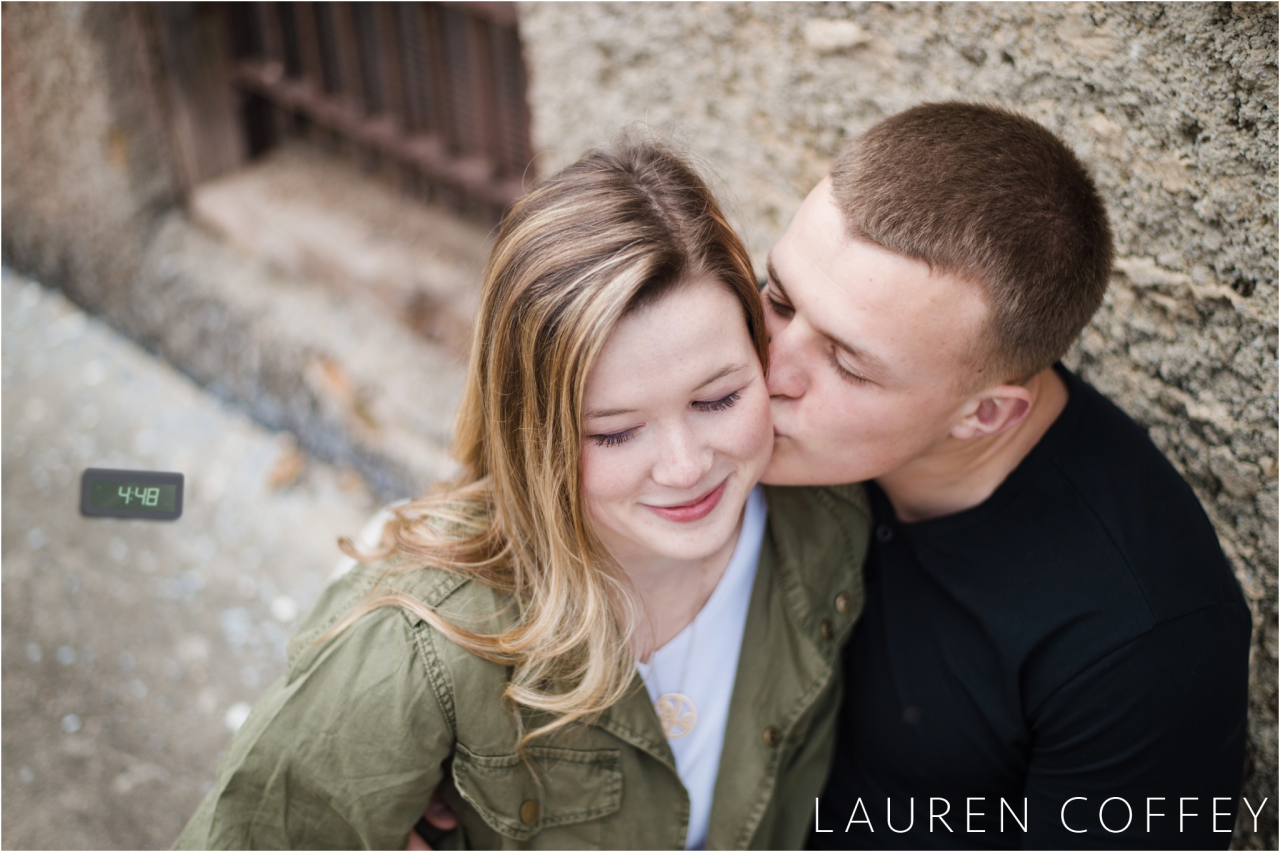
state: 4:48
